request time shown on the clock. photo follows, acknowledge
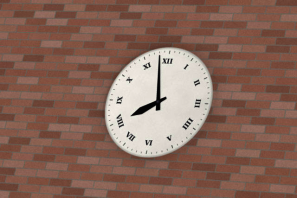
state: 7:58
